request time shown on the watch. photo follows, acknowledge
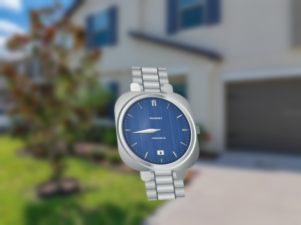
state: 8:44
